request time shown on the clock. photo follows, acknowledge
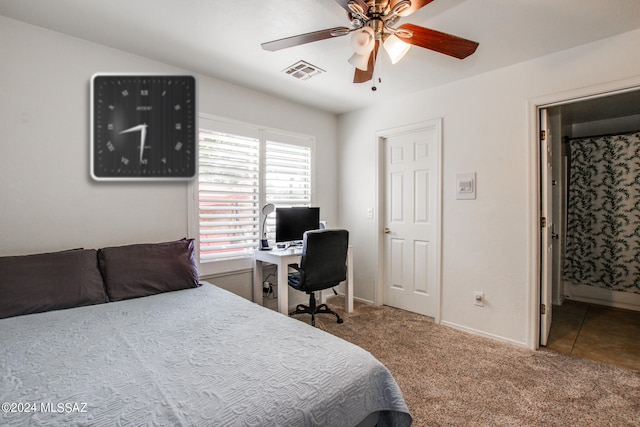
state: 8:31
